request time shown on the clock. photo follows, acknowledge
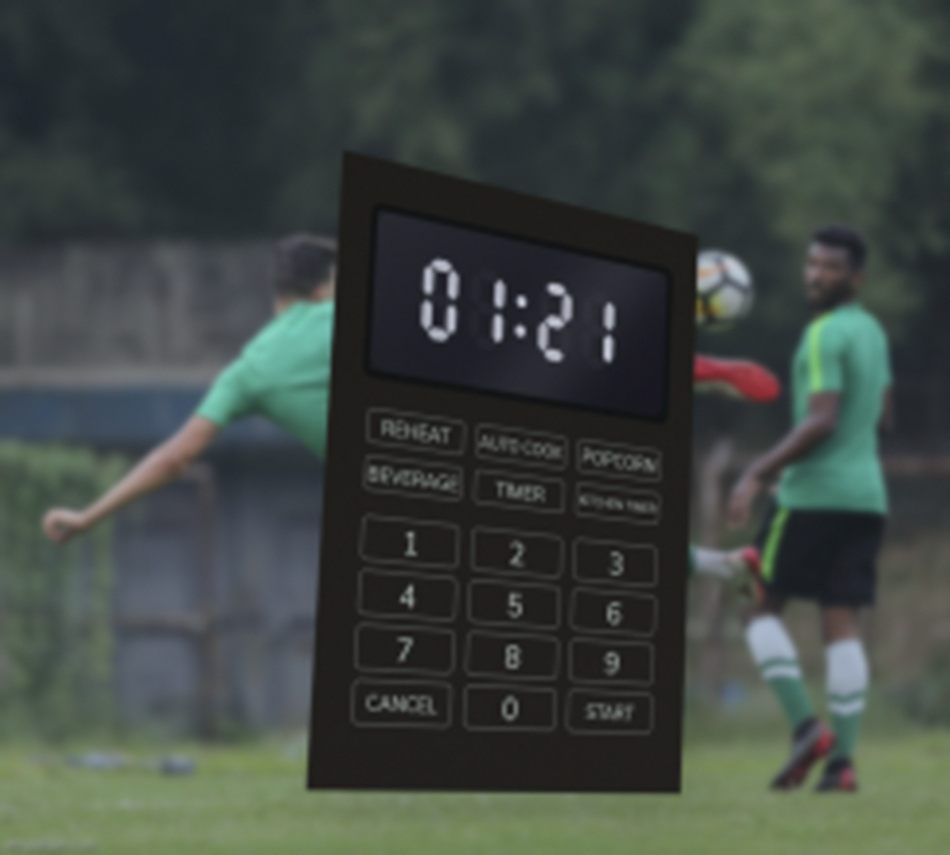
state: 1:21
